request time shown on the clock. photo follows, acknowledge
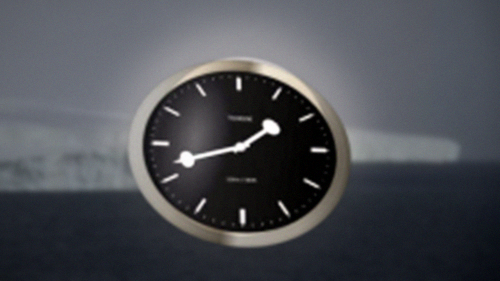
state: 1:42
